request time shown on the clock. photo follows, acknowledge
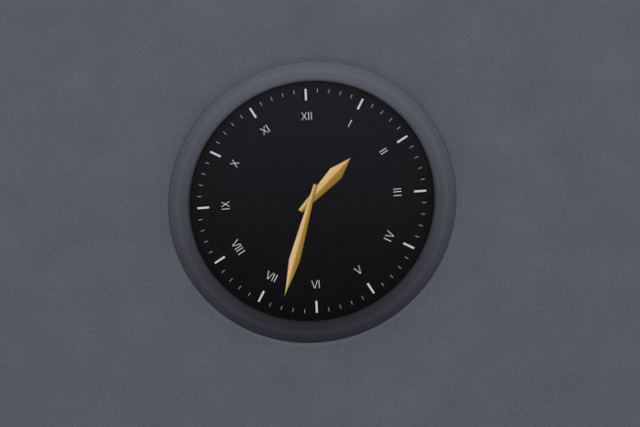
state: 1:33
